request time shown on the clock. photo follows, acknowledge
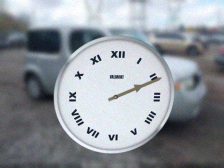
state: 2:11
